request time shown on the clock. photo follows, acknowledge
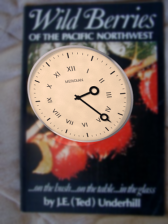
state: 2:23
